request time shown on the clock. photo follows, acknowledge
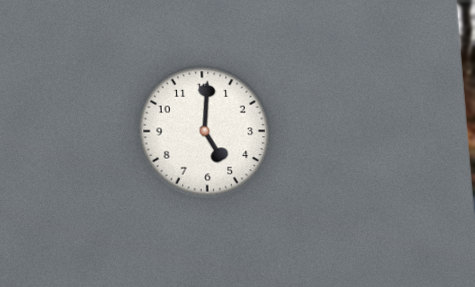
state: 5:01
